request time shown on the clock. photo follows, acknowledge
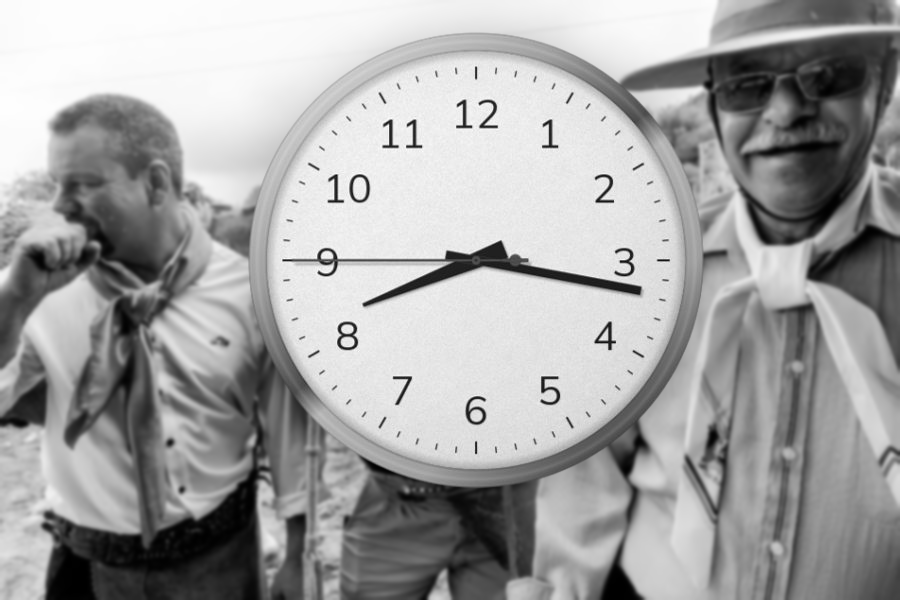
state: 8:16:45
